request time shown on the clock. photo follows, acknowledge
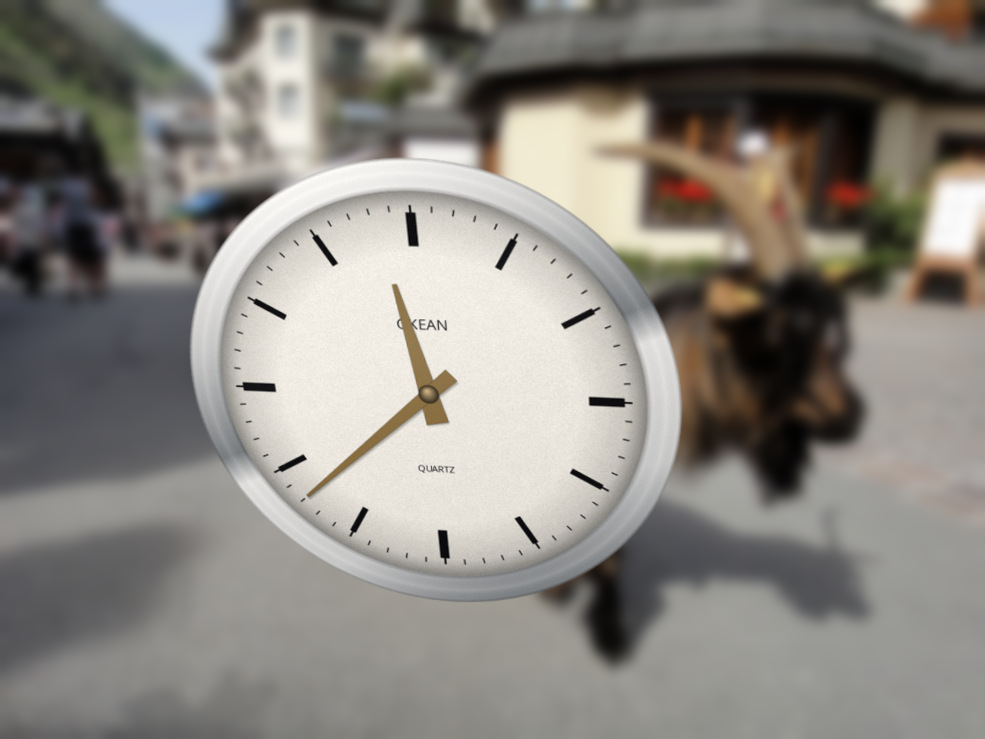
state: 11:38
